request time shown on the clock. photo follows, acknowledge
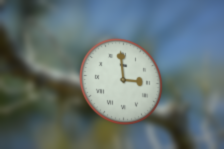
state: 2:59
